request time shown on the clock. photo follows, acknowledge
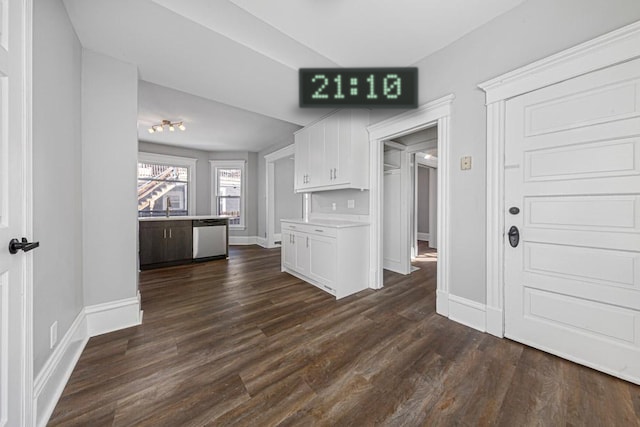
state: 21:10
